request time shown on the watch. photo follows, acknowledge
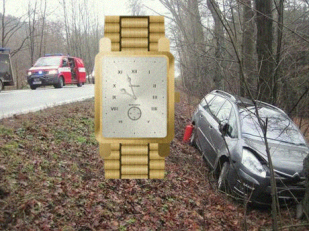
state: 9:57
